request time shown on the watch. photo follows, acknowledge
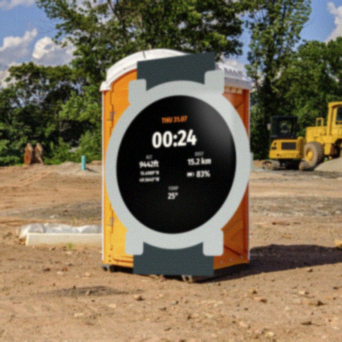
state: 0:24
